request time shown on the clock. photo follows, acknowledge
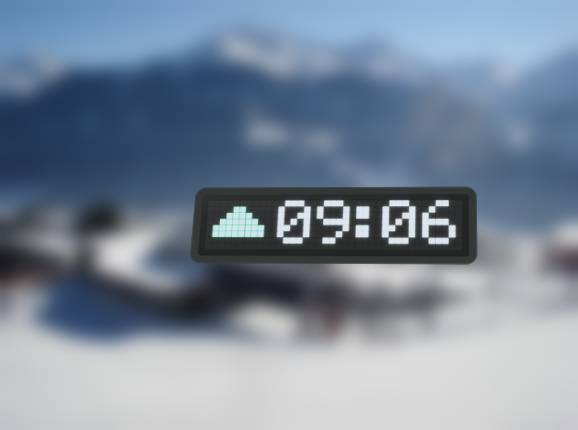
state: 9:06
